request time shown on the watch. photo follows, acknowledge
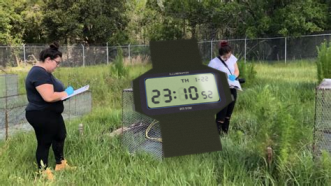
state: 23:10:52
